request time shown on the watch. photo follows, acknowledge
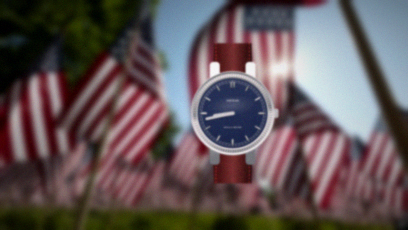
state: 8:43
